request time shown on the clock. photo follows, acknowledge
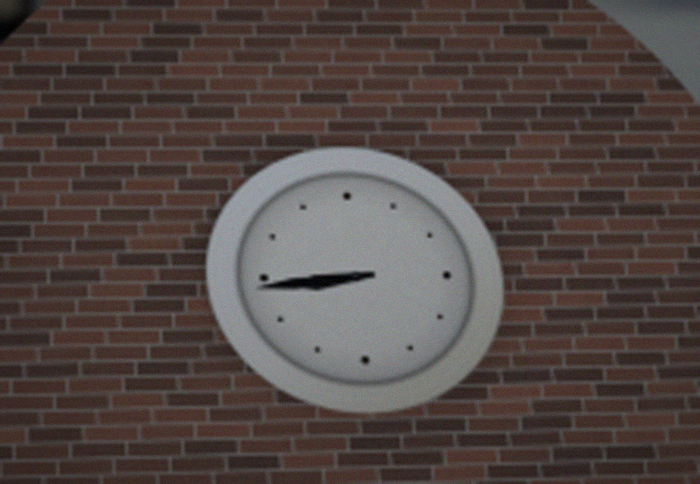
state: 8:44
